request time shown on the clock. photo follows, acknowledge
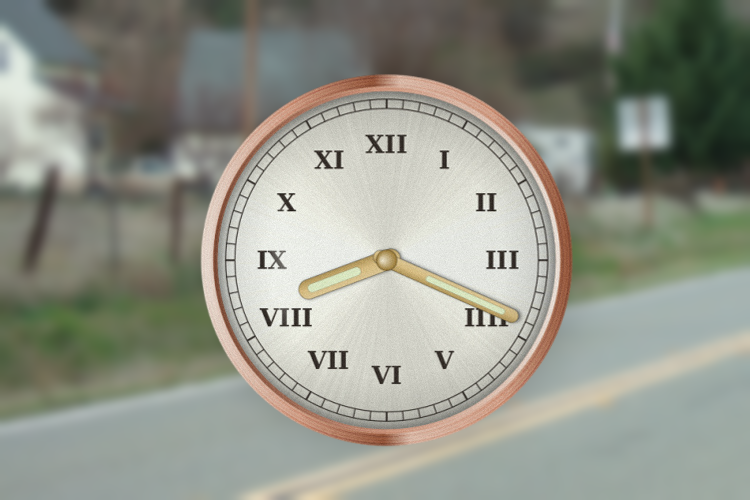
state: 8:19
